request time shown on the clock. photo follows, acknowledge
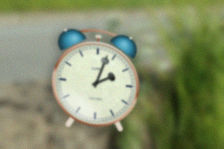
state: 2:03
